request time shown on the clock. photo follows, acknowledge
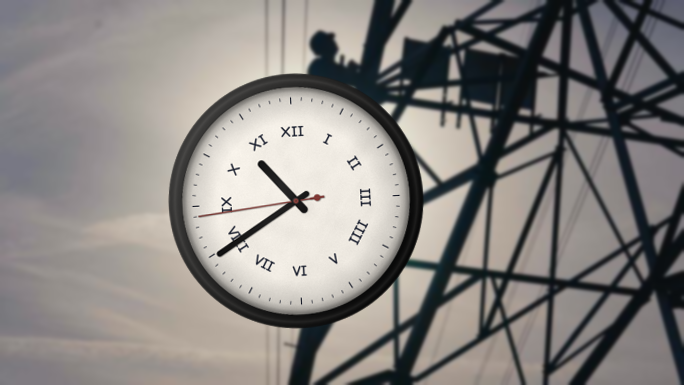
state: 10:39:44
